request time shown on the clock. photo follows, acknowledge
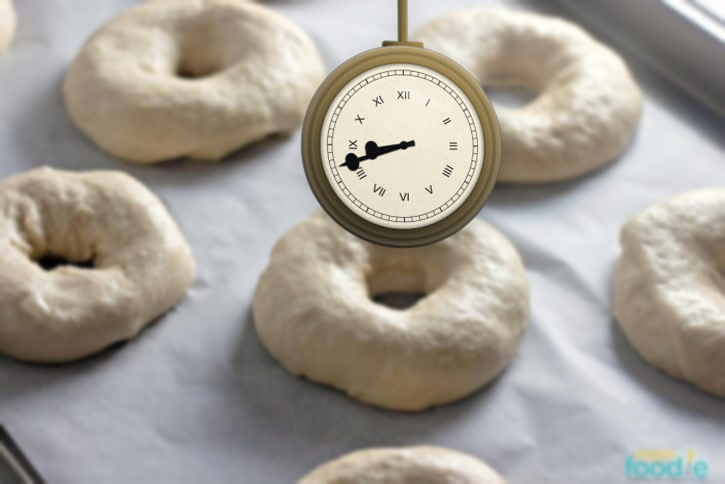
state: 8:42
